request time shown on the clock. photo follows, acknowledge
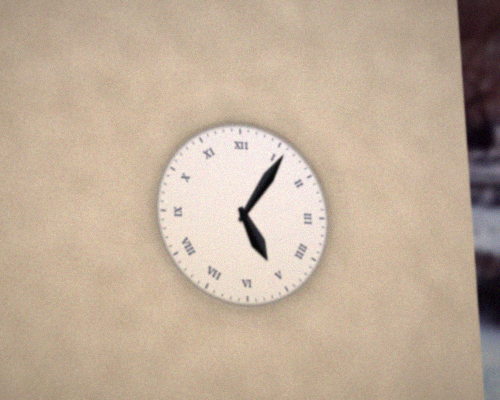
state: 5:06
